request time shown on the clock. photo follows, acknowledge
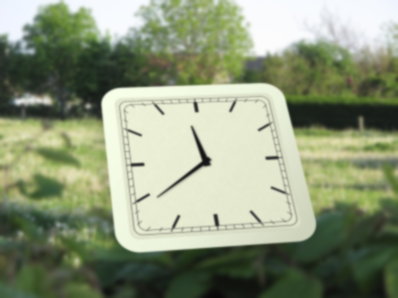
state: 11:39
